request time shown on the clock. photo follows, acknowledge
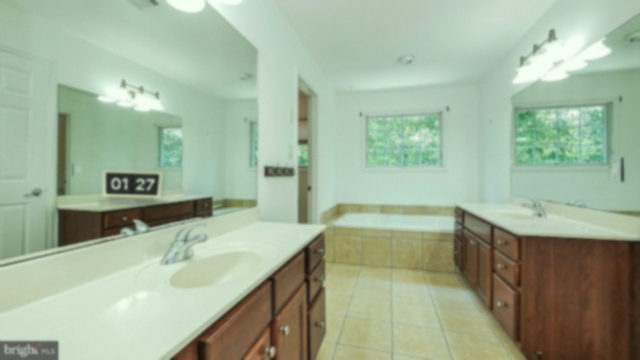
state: 1:27
